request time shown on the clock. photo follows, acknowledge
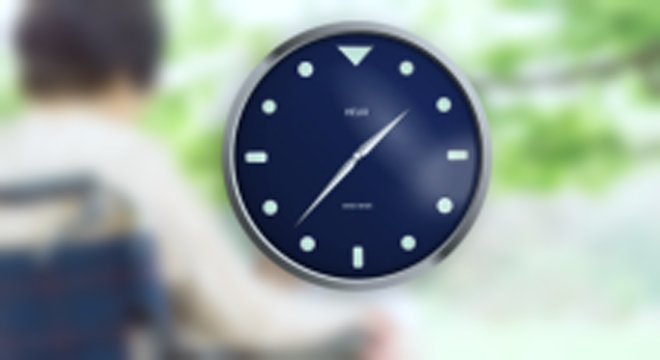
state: 1:37
